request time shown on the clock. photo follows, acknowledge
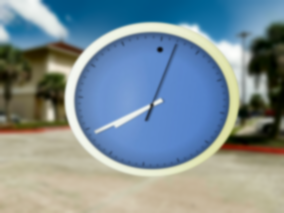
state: 7:39:02
